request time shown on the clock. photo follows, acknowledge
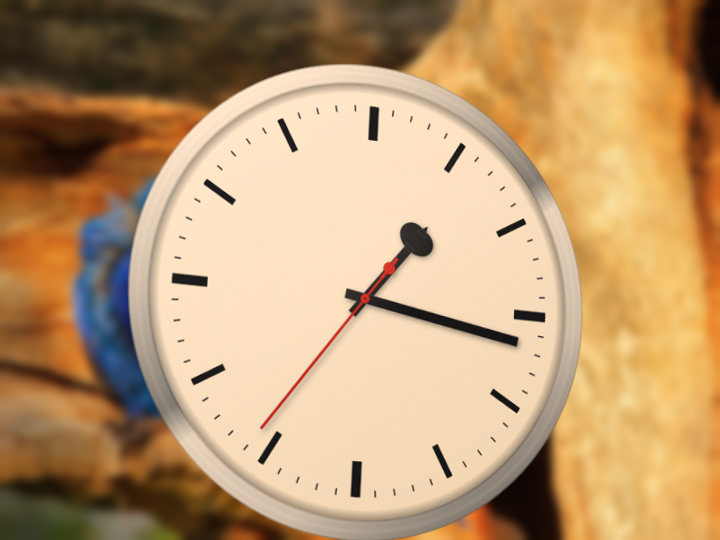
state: 1:16:36
